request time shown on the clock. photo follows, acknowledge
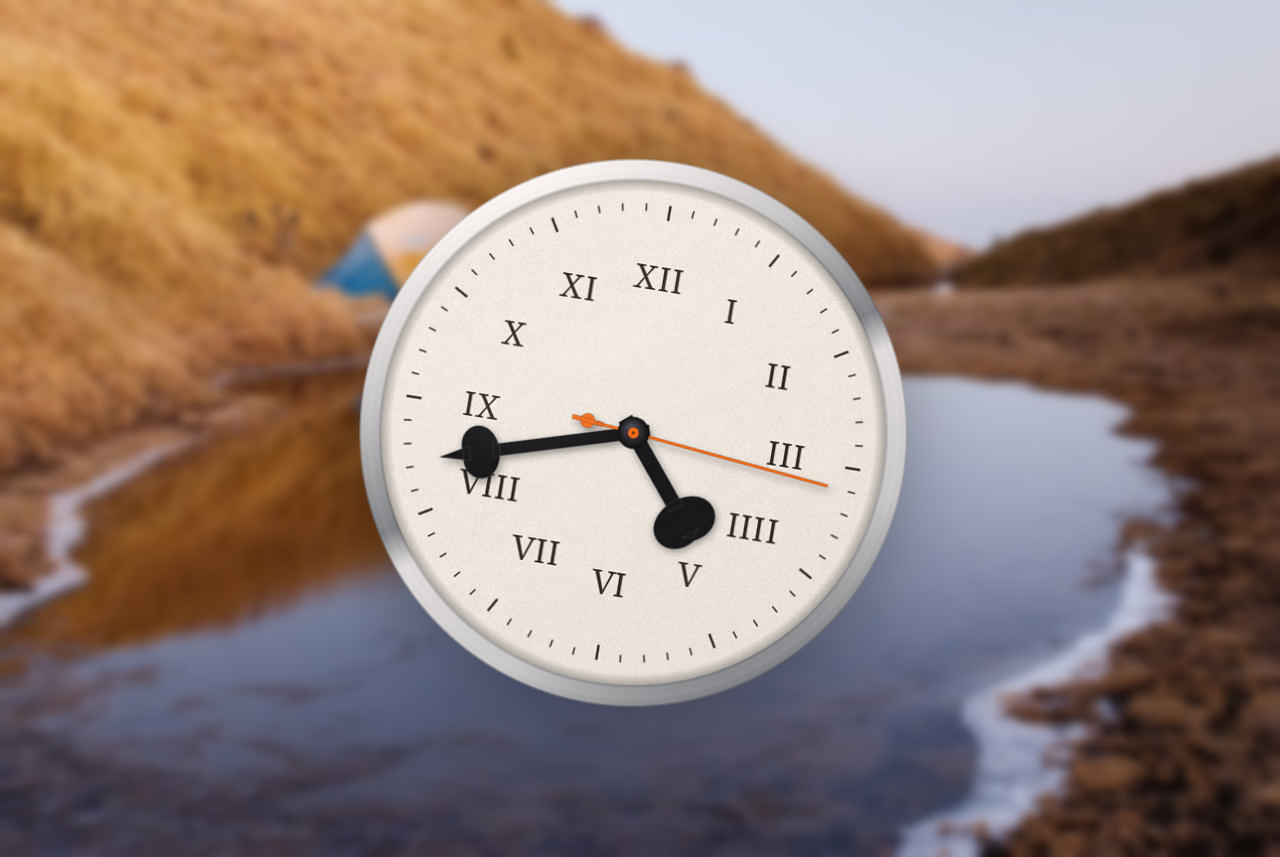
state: 4:42:16
